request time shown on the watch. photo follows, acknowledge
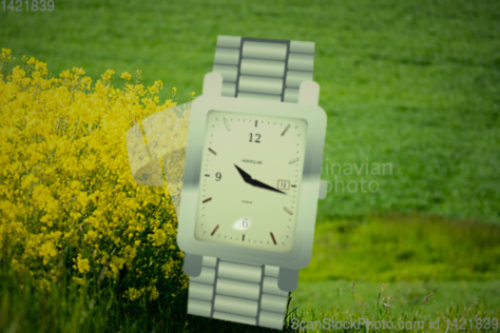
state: 10:17
